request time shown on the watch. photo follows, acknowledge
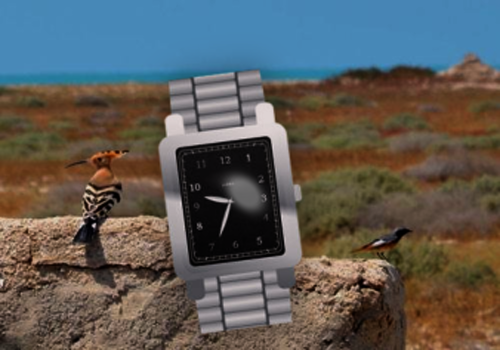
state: 9:34
